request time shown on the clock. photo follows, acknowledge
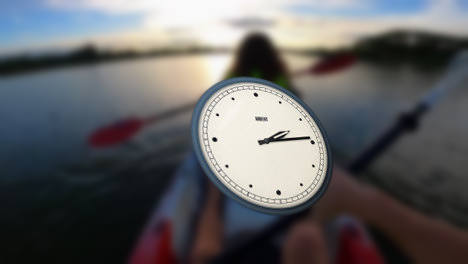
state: 2:14
